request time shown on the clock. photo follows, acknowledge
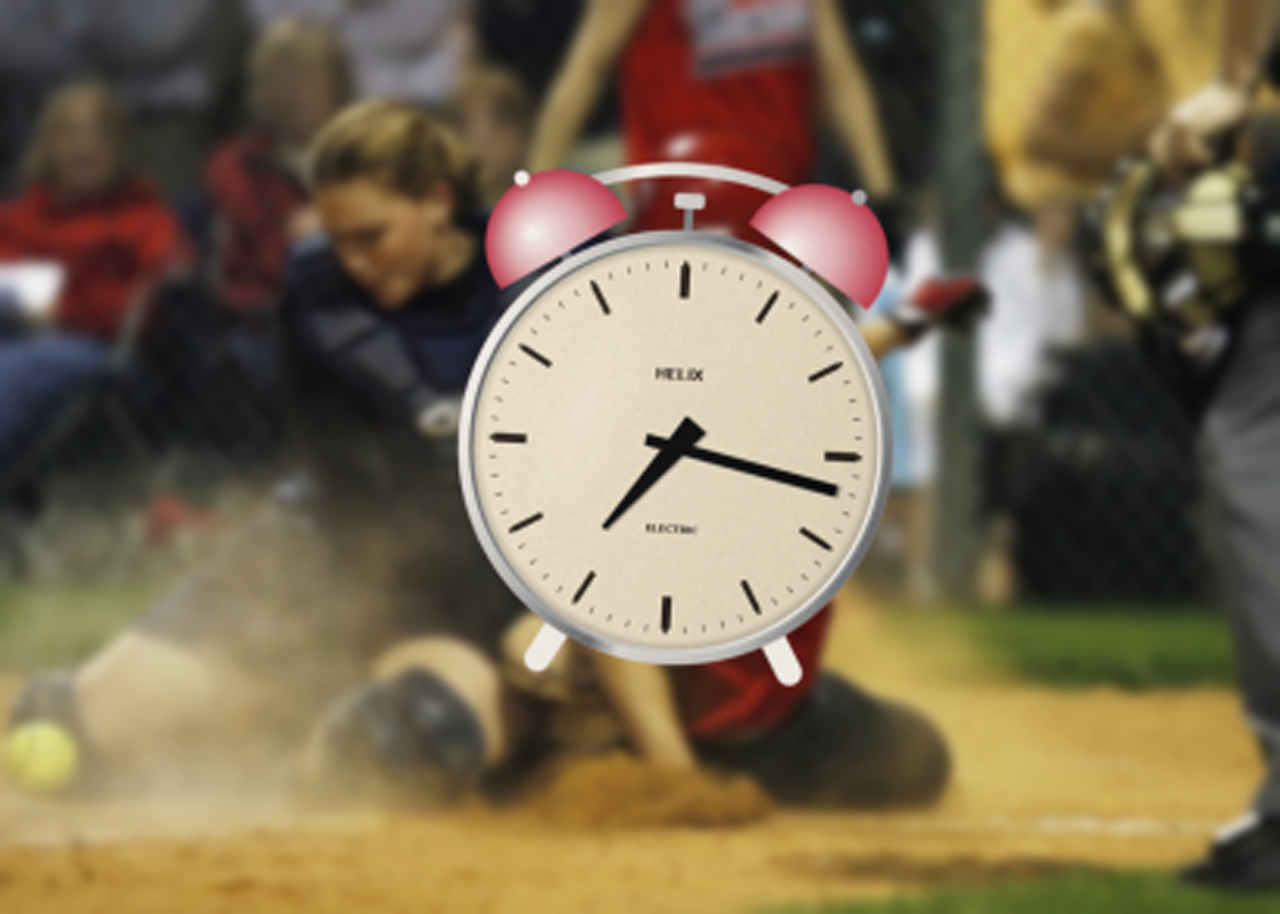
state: 7:17
